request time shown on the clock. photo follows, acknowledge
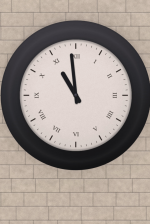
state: 10:59
